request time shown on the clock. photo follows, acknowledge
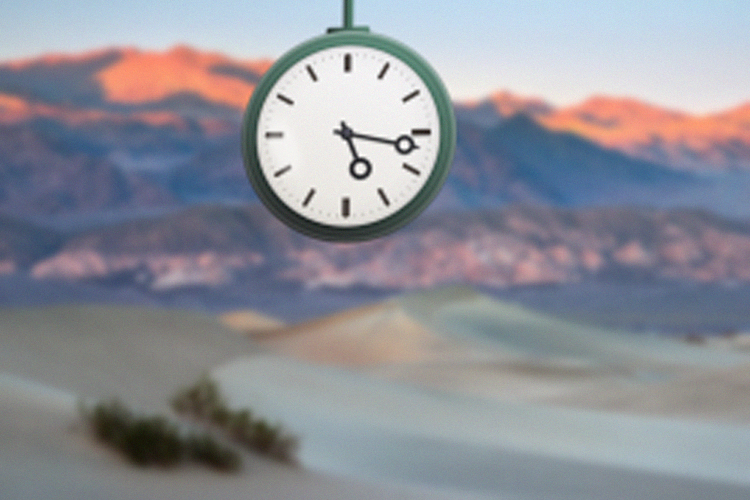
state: 5:17
